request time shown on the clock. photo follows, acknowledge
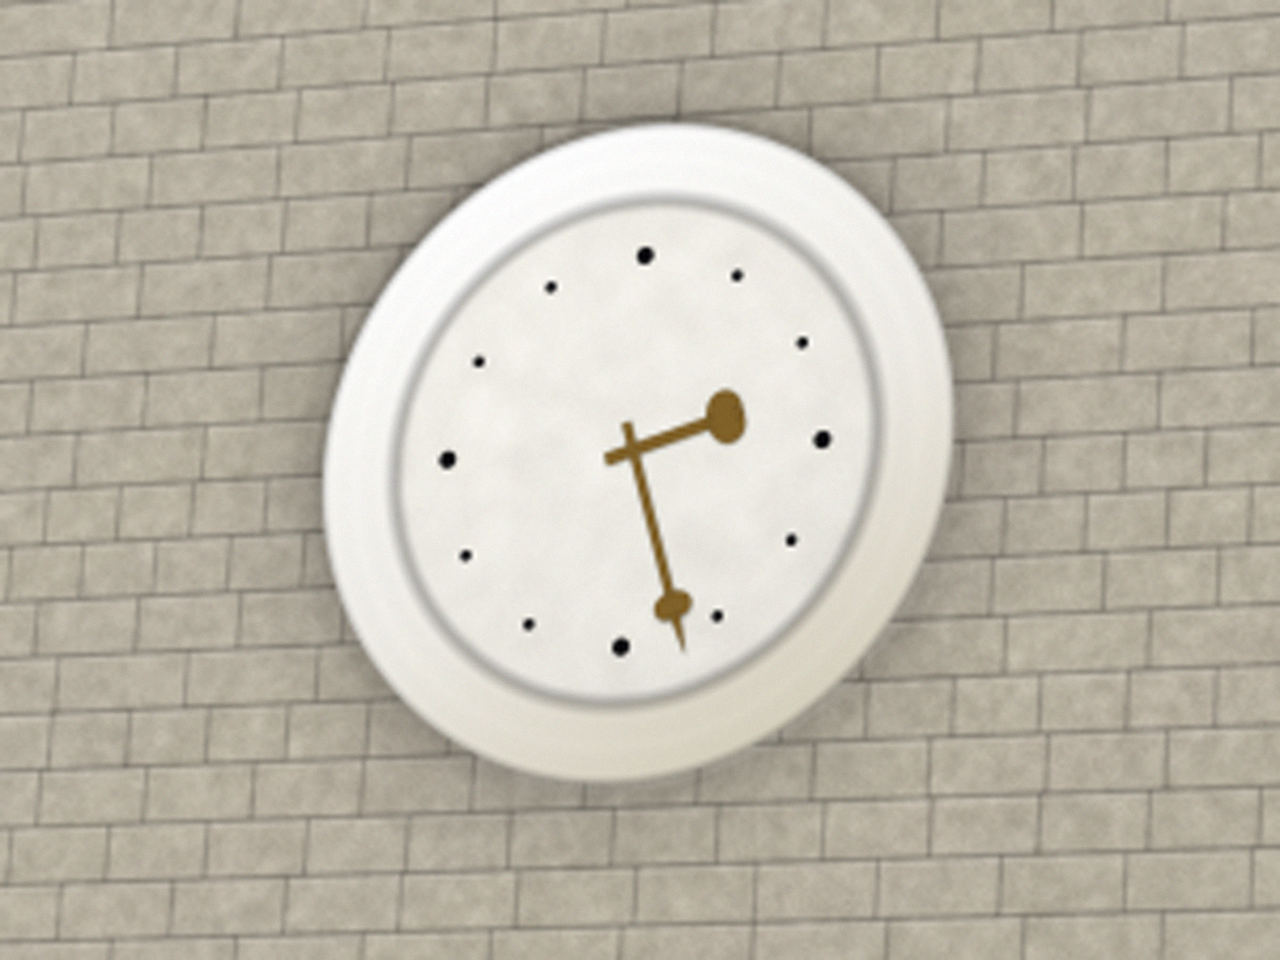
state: 2:27
